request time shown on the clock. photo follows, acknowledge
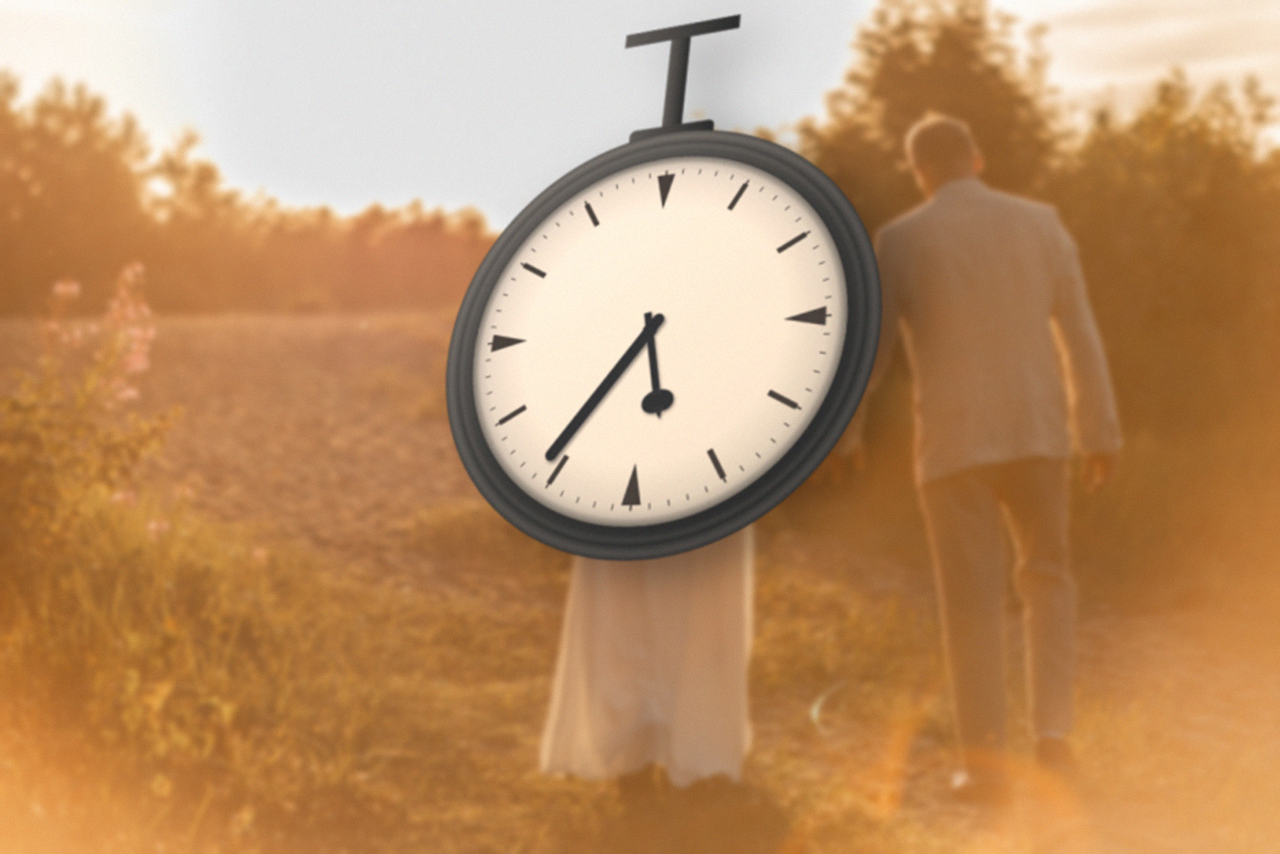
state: 5:36
